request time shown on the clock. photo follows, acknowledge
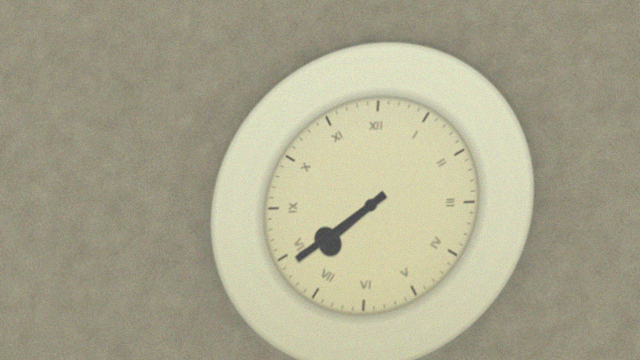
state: 7:39
